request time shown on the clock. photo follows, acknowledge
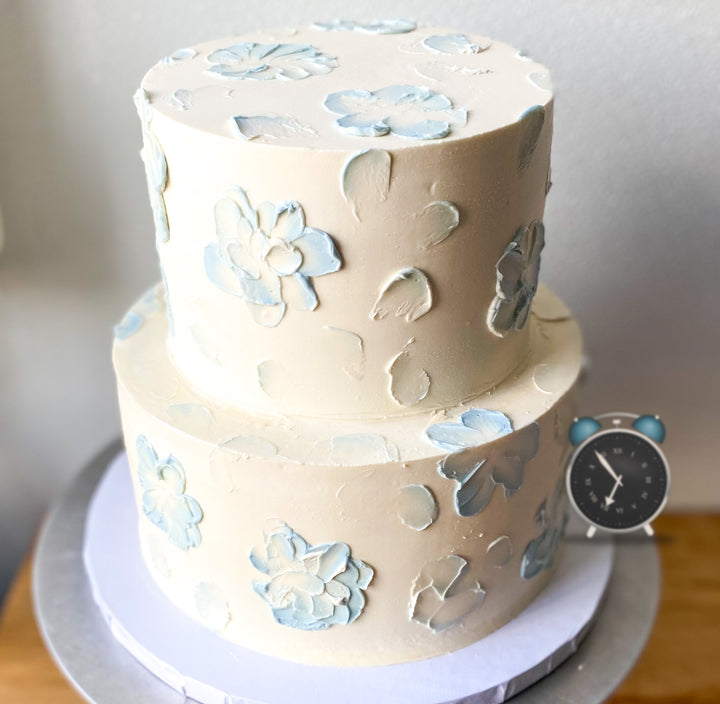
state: 6:54
